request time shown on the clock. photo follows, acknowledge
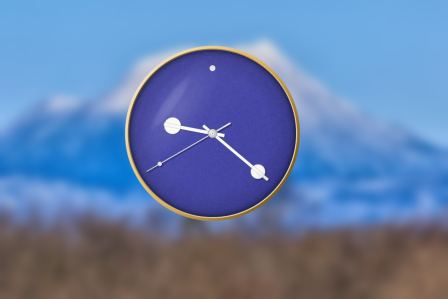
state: 9:21:40
